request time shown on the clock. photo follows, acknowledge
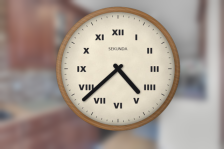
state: 4:38
